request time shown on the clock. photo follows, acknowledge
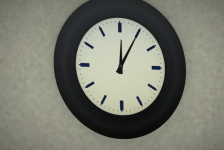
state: 12:05
